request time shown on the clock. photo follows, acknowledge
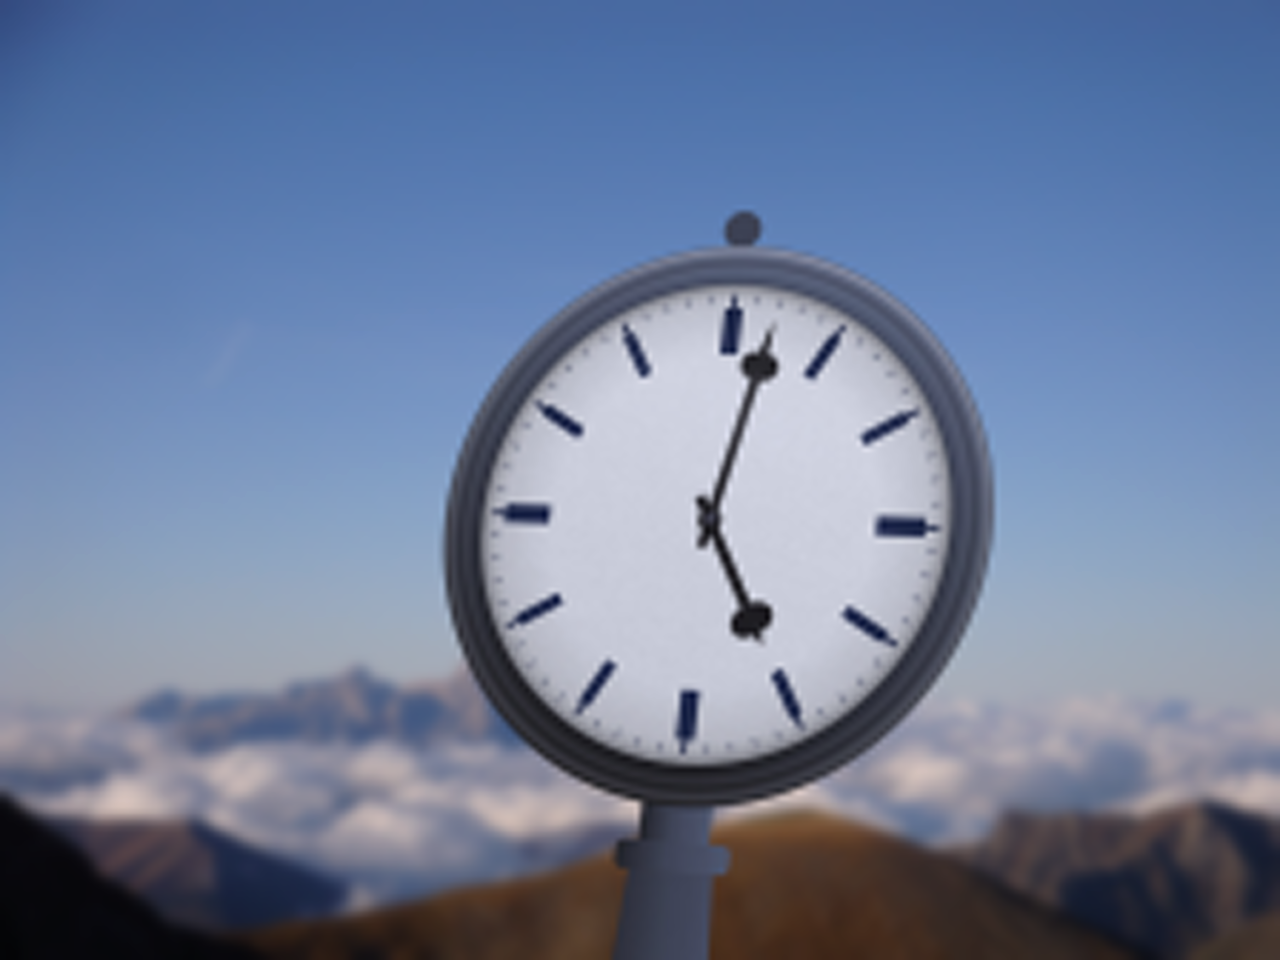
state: 5:02
